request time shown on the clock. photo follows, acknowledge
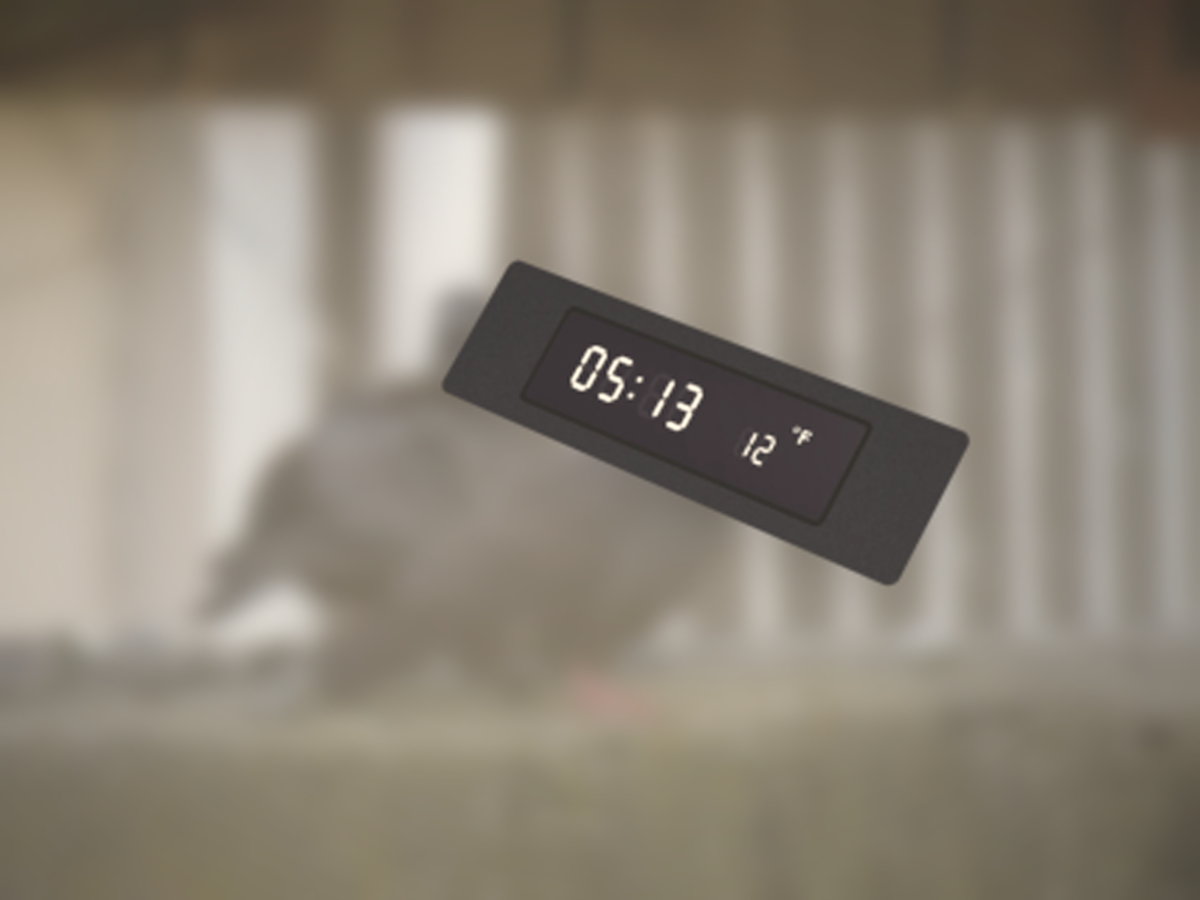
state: 5:13
